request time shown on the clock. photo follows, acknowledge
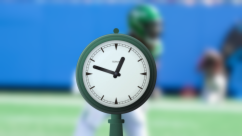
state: 12:48
